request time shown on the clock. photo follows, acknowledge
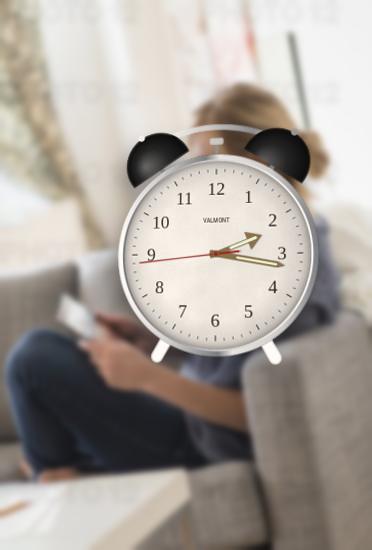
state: 2:16:44
